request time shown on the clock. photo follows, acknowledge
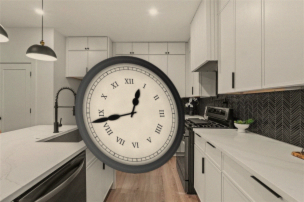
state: 12:43
